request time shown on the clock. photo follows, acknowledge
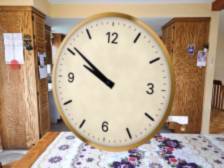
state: 9:51
